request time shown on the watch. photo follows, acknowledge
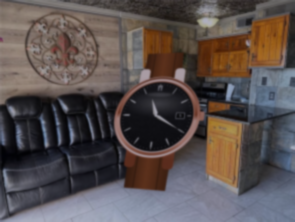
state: 11:20
